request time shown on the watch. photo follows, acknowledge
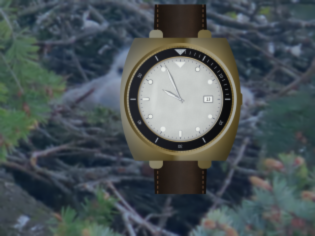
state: 9:56
